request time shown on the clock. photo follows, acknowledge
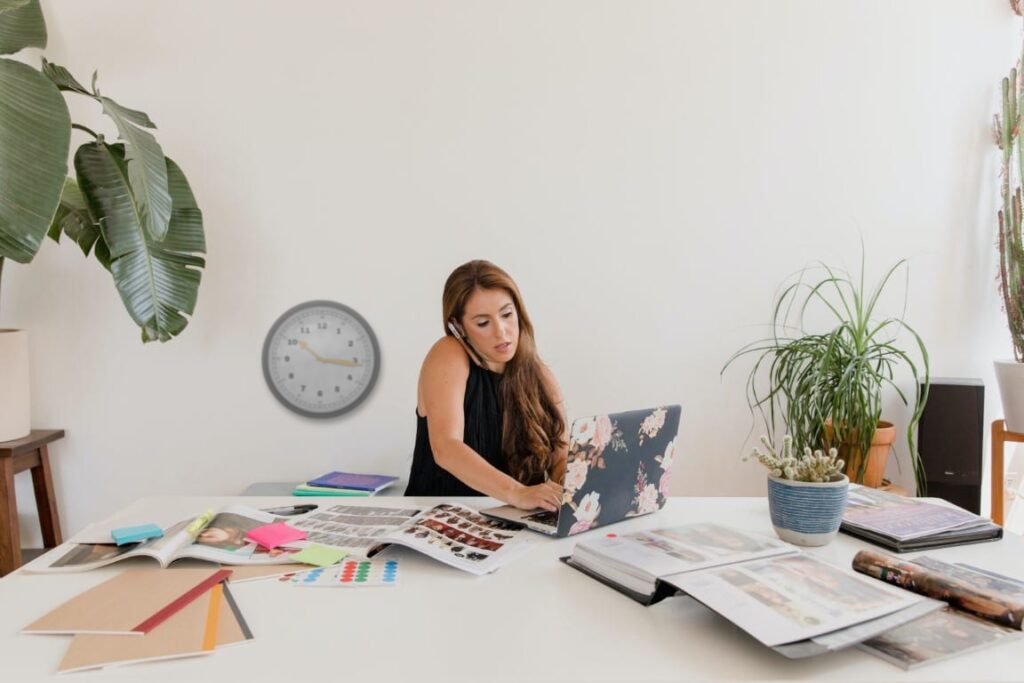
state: 10:16
